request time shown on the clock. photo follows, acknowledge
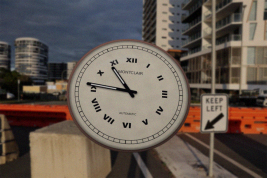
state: 10:46
